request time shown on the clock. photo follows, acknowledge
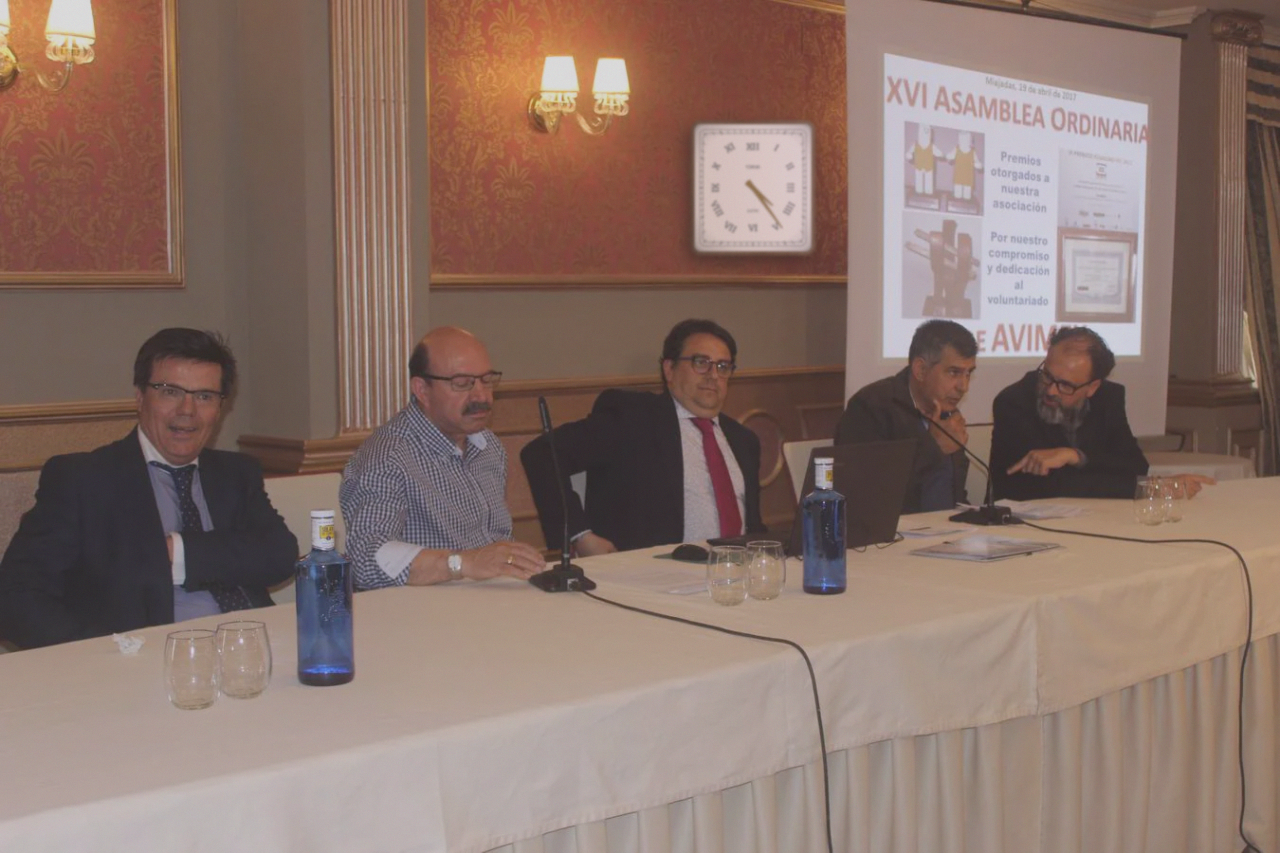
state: 4:24
